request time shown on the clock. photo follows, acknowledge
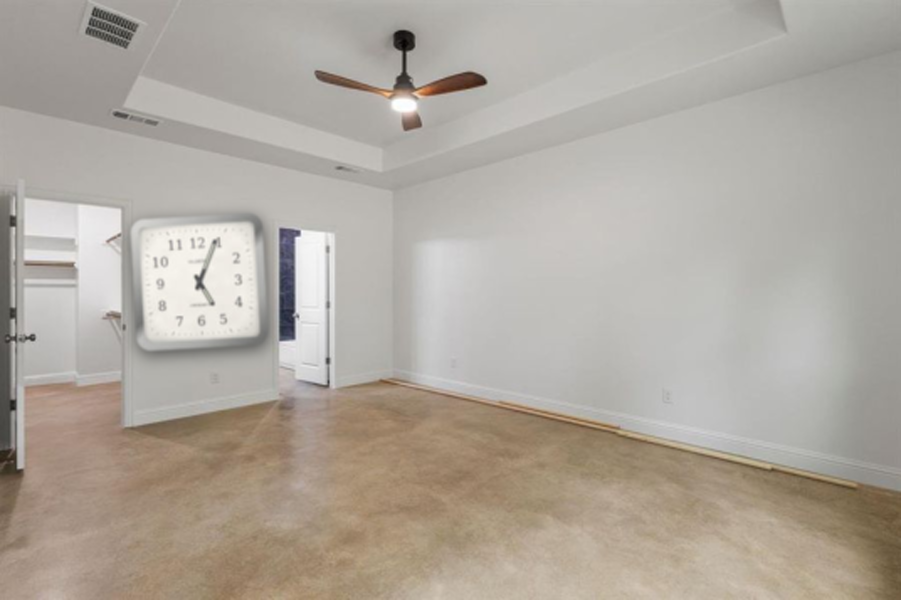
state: 5:04
